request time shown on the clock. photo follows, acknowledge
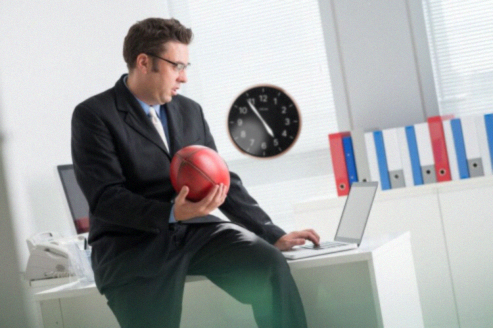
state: 4:54
